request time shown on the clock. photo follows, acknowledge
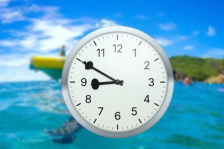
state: 8:50
